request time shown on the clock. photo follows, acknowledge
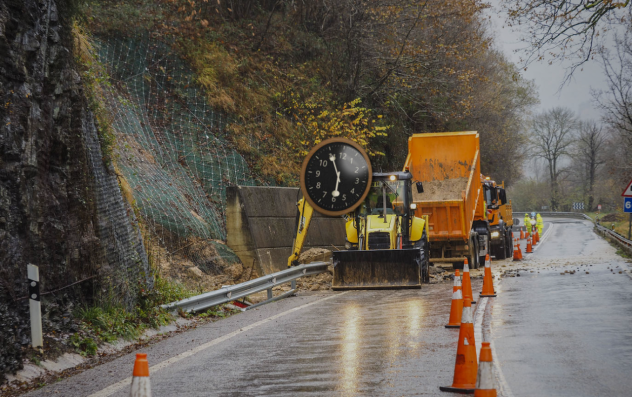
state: 5:55
